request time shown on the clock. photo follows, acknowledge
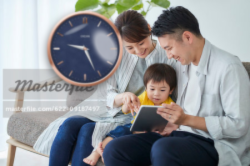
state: 9:26
